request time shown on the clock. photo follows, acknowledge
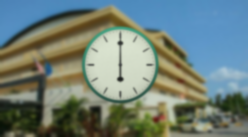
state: 6:00
